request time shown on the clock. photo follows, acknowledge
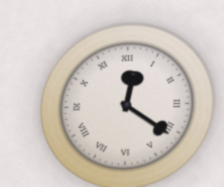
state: 12:21
